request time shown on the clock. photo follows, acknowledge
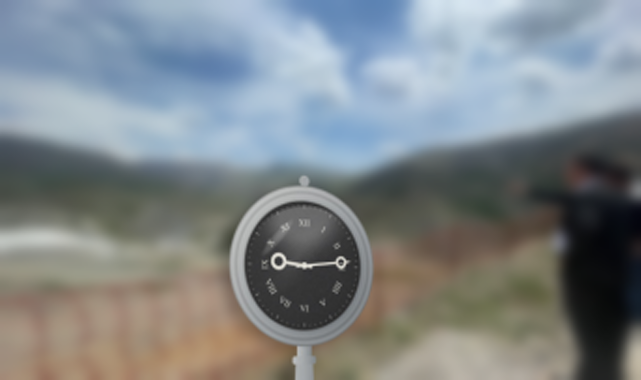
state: 9:14
